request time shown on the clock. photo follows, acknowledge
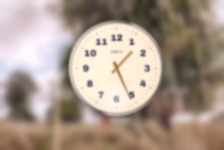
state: 1:26
